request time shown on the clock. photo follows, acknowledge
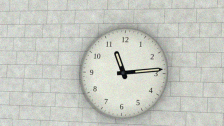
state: 11:14
